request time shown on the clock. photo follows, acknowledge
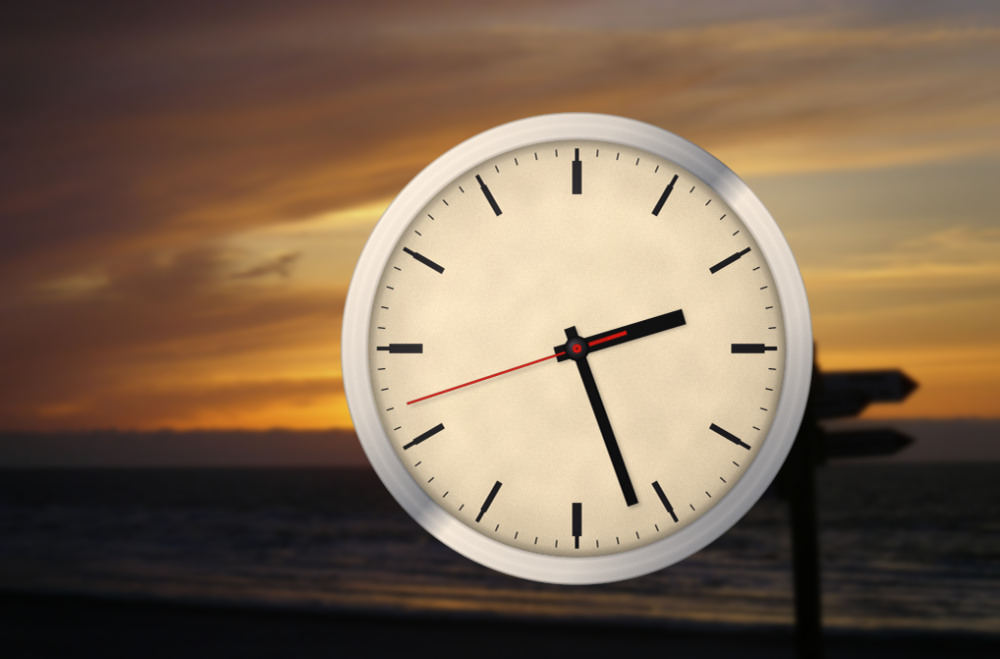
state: 2:26:42
